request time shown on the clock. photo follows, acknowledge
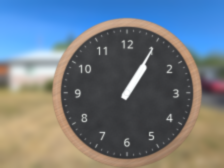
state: 1:05
